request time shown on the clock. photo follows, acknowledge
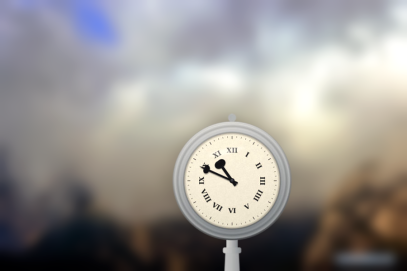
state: 10:49
